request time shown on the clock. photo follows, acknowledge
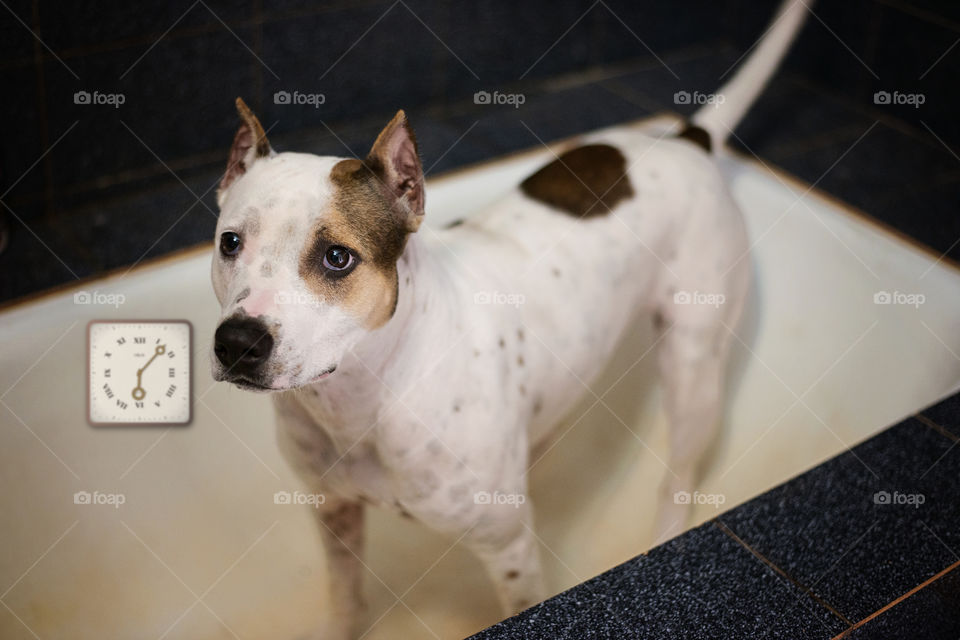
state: 6:07
